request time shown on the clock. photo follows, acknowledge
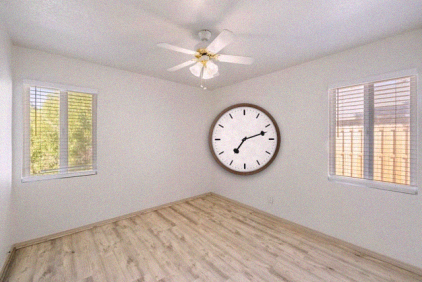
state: 7:12
